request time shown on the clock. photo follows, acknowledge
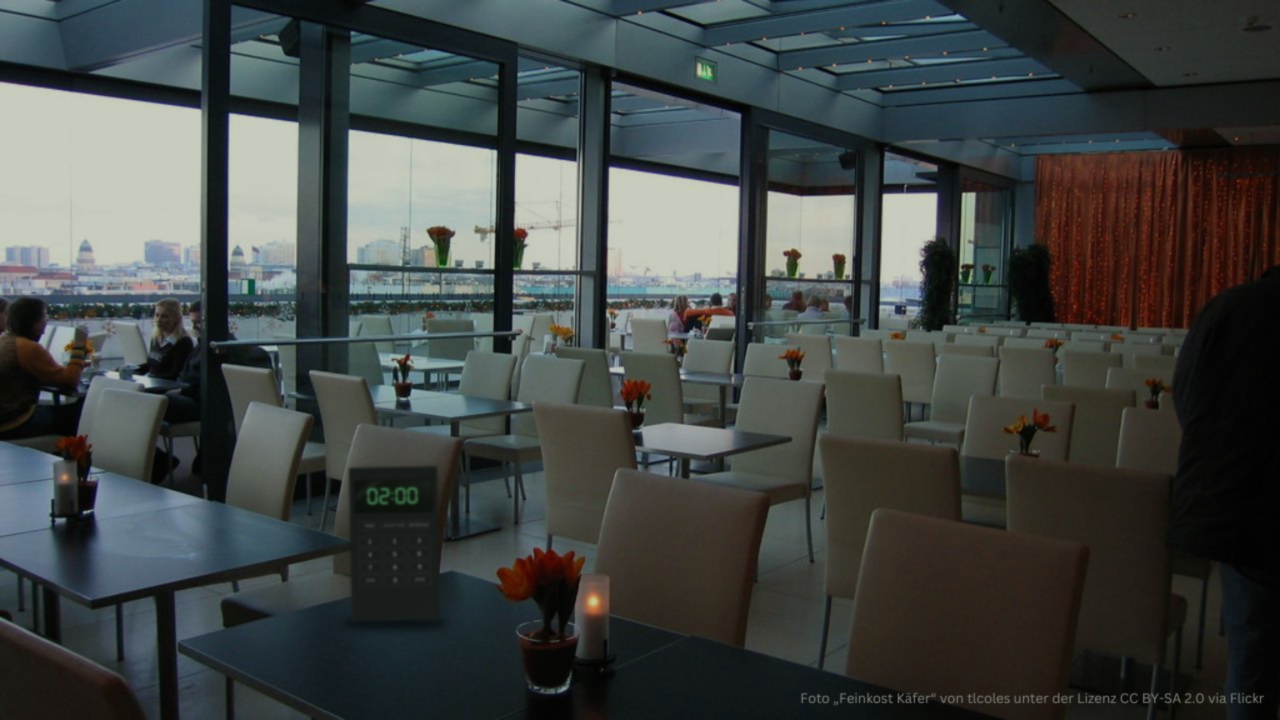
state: 2:00
